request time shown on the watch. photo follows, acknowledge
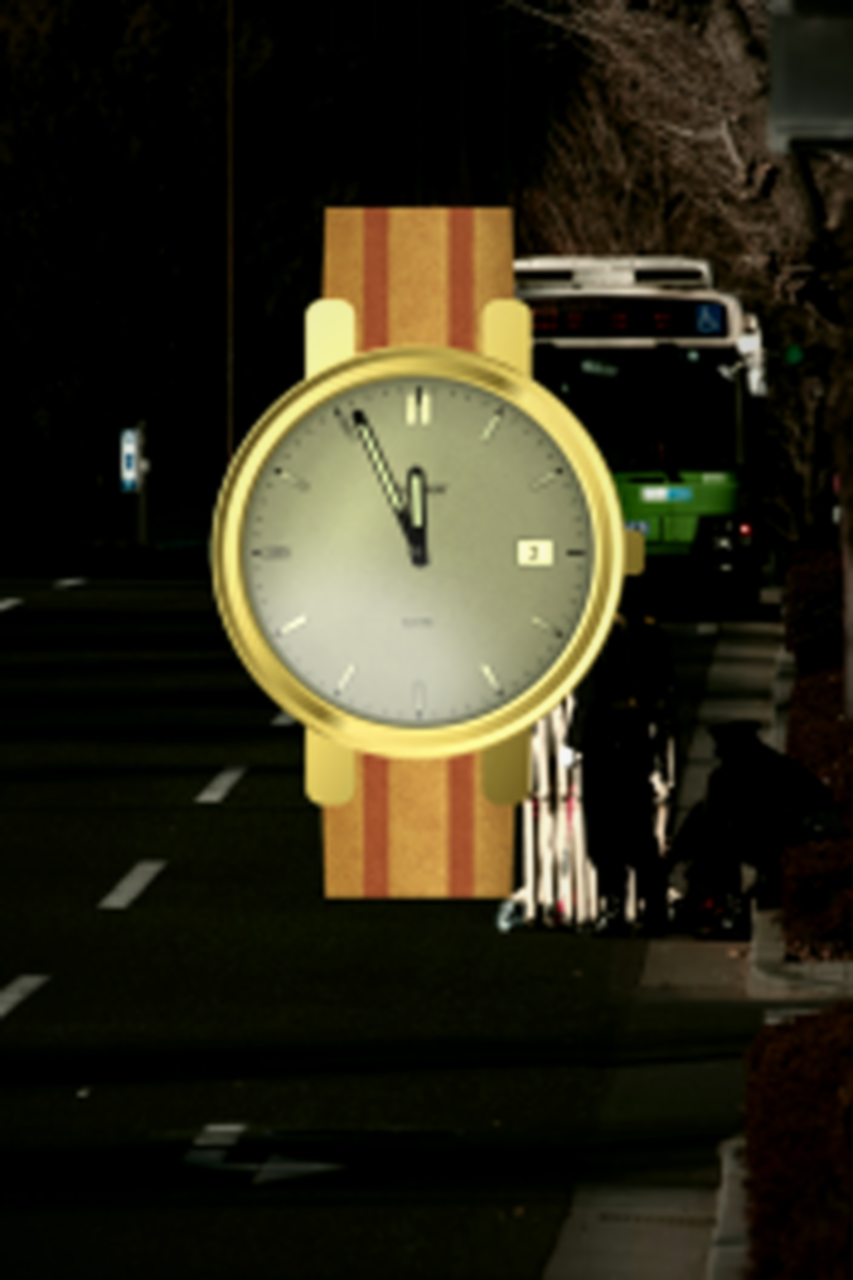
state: 11:56
